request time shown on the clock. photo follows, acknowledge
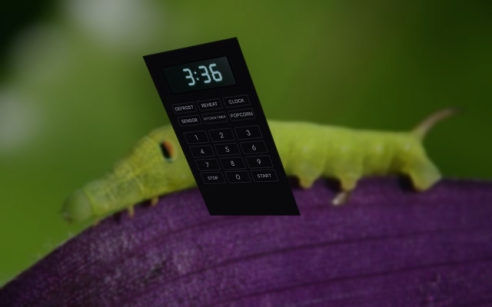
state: 3:36
